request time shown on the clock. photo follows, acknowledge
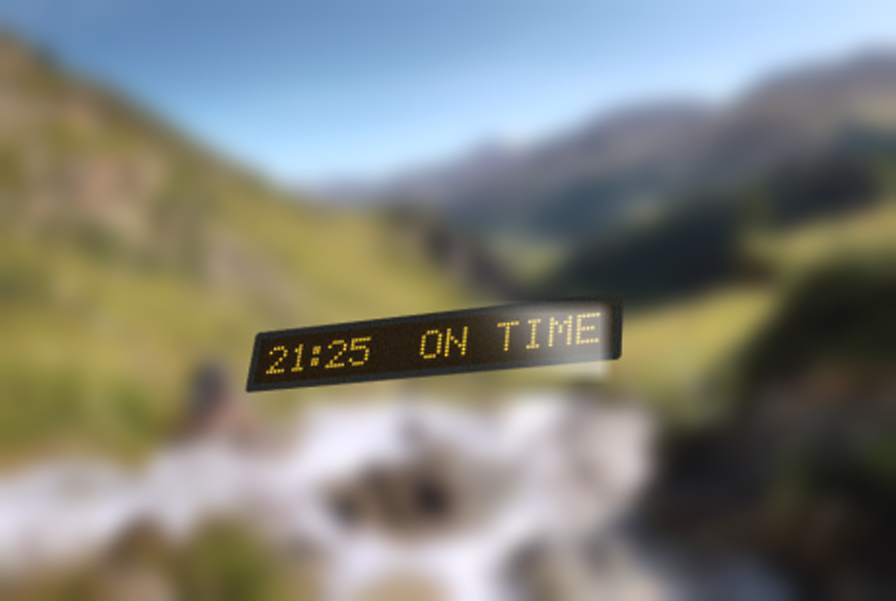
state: 21:25
